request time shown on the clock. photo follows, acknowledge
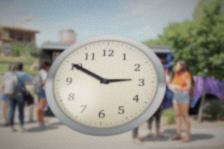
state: 2:50
